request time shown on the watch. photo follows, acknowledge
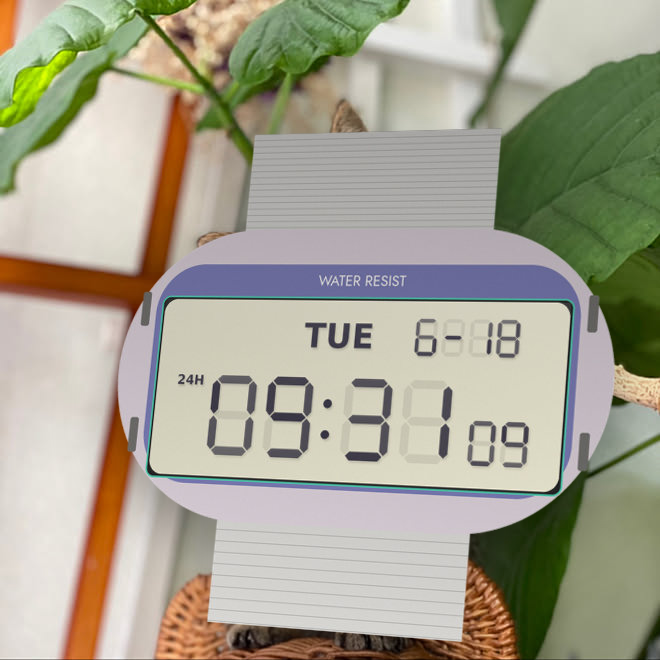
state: 9:31:09
